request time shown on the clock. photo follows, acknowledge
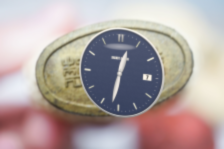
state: 12:32
